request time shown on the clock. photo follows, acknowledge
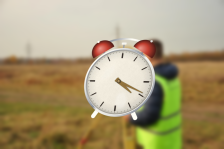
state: 4:19
